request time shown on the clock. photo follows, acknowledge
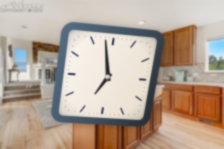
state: 6:58
